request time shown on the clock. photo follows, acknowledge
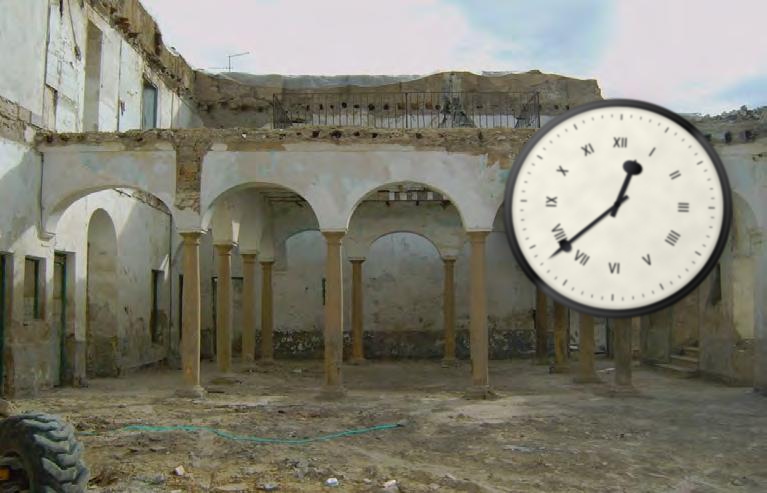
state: 12:38
